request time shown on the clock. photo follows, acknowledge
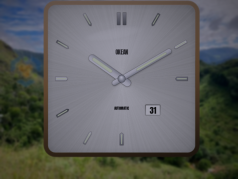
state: 10:10
